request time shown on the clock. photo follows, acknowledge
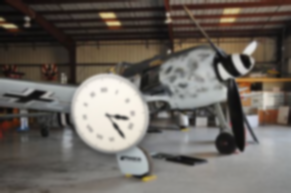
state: 3:25
